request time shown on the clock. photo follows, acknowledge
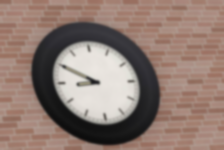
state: 8:50
